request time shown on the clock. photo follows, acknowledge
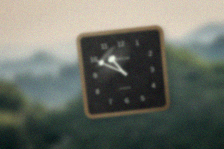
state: 10:50
